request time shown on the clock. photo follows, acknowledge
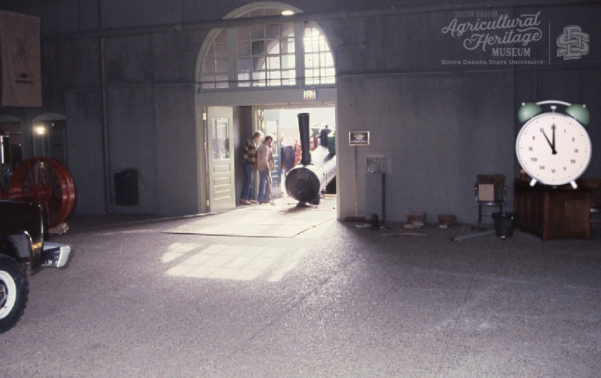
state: 11:00
